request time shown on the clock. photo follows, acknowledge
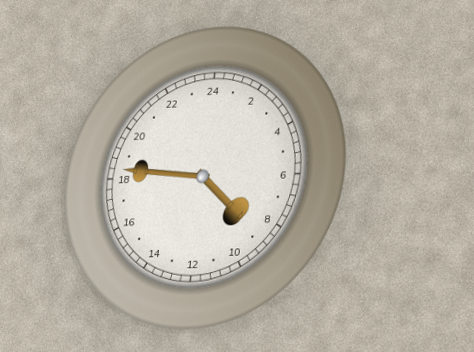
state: 8:46
